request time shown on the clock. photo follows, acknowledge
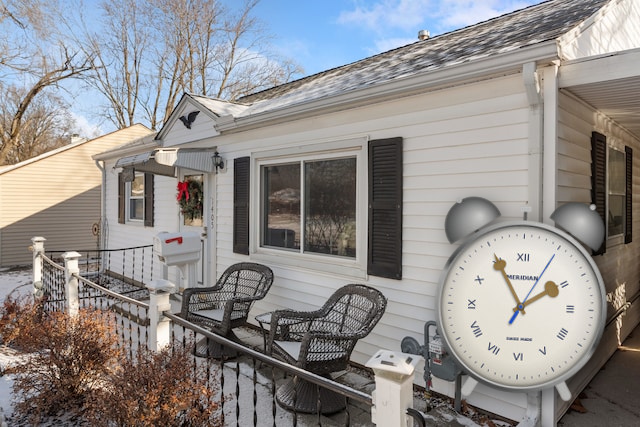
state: 1:55:05
